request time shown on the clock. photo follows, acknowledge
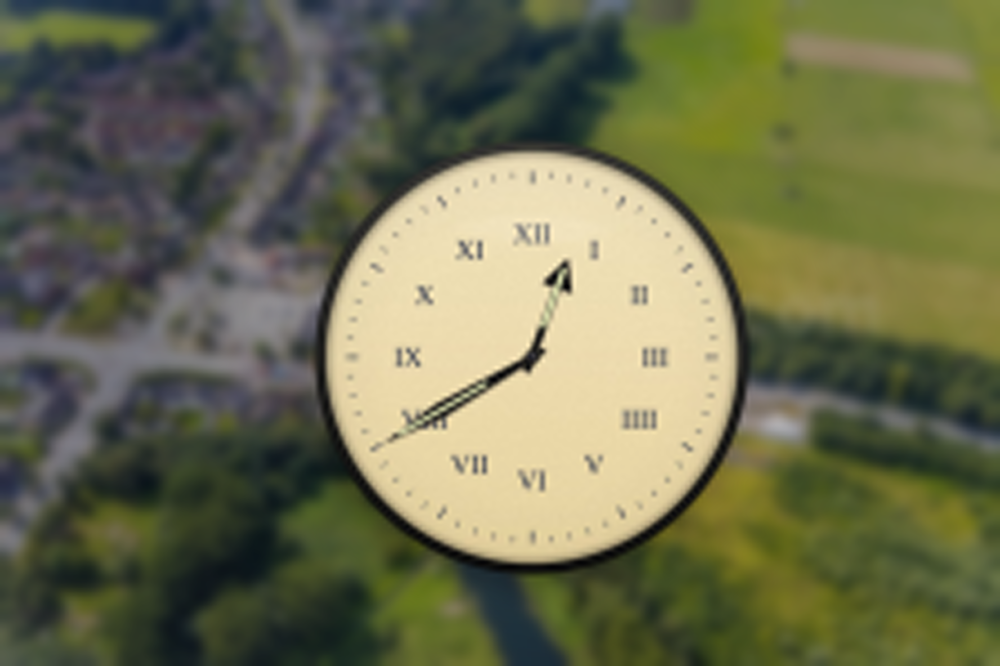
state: 12:40
